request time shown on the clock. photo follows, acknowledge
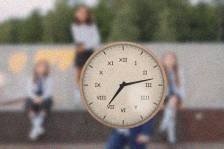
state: 7:13
